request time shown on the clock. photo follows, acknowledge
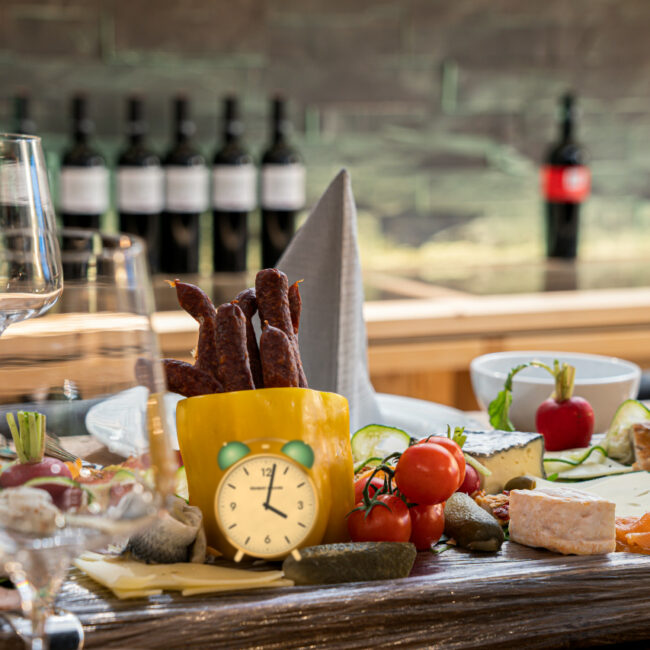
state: 4:02
